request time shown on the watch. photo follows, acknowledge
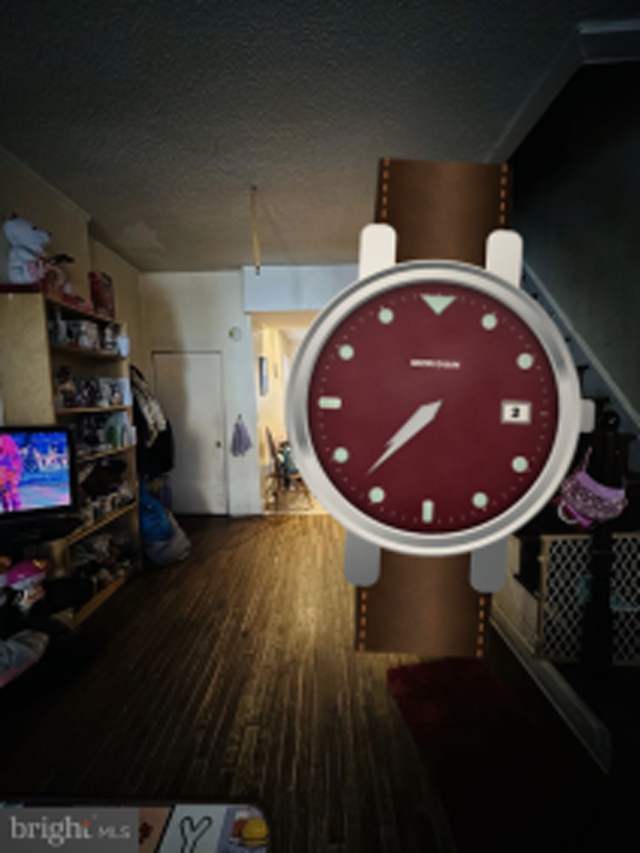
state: 7:37
